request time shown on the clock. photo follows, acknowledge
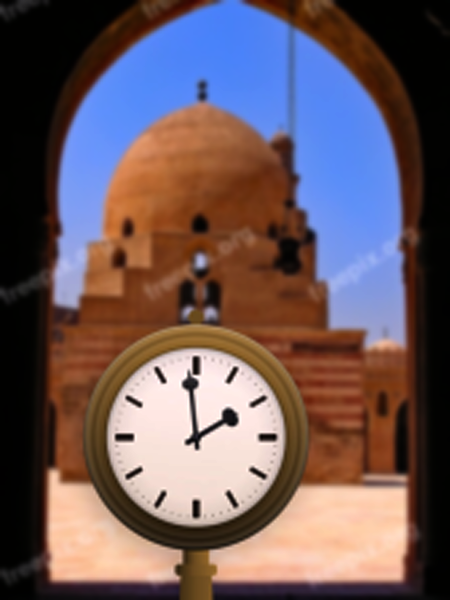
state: 1:59
